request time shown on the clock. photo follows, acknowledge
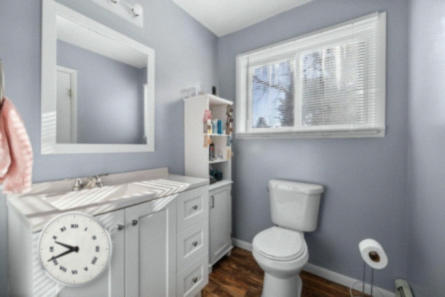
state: 9:41
